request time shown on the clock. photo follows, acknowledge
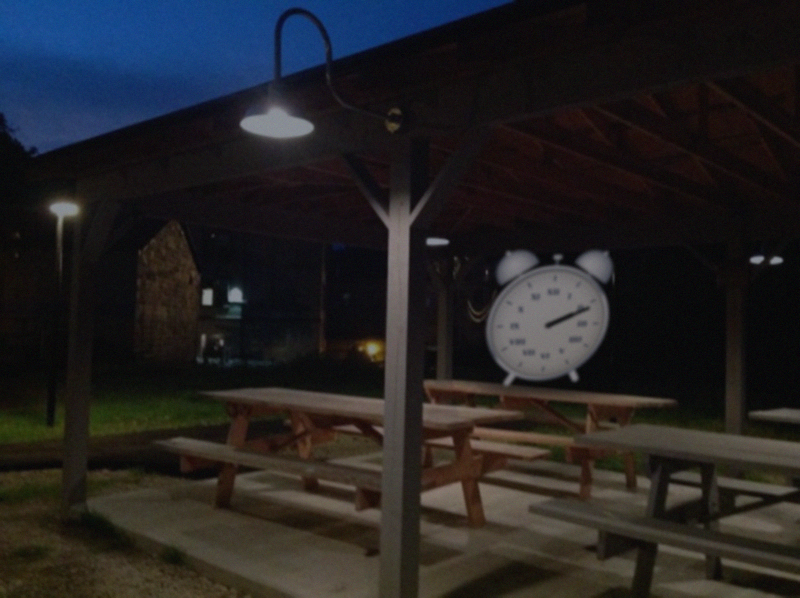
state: 2:11
